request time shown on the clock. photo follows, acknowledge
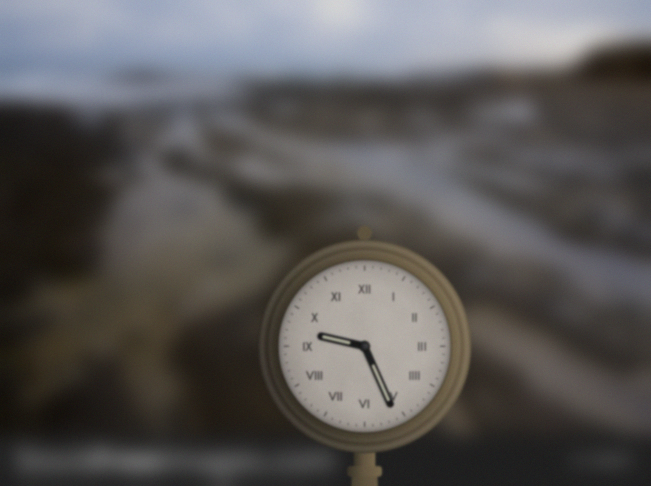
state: 9:26
